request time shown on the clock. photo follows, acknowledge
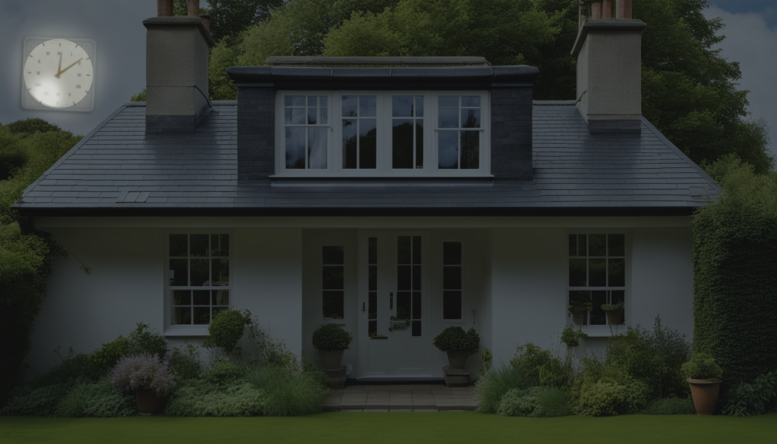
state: 12:09
